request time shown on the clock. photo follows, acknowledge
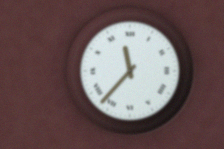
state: 11:37
